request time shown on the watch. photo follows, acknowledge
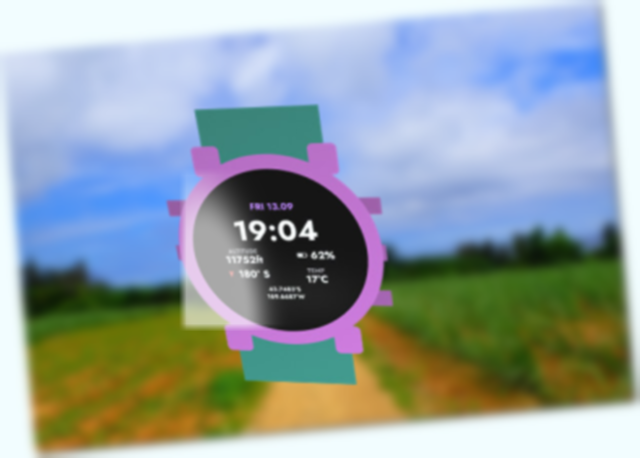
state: 19:04
